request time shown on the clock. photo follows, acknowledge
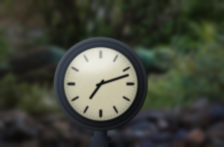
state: 7:12
